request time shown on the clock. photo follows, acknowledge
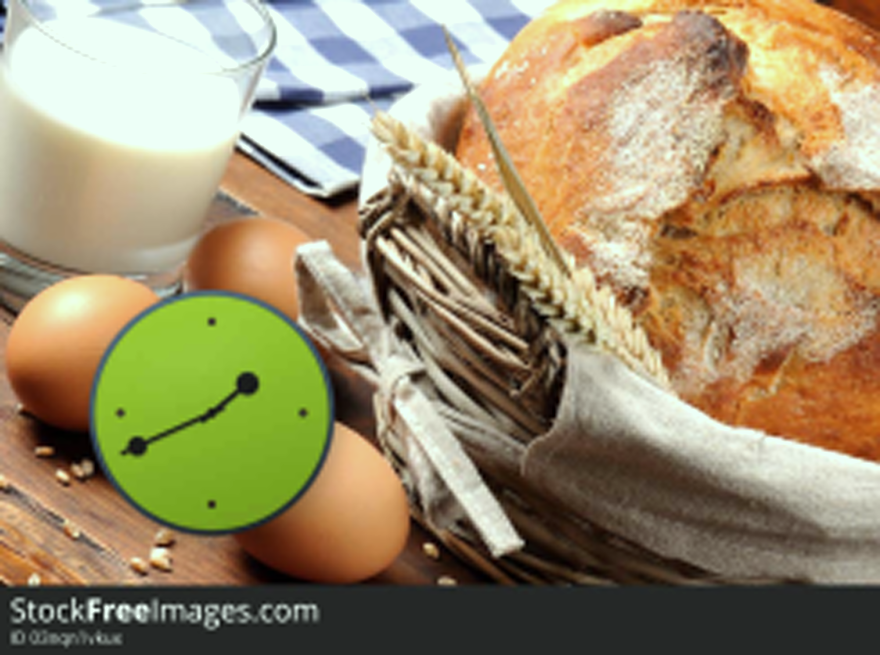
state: 1:41
